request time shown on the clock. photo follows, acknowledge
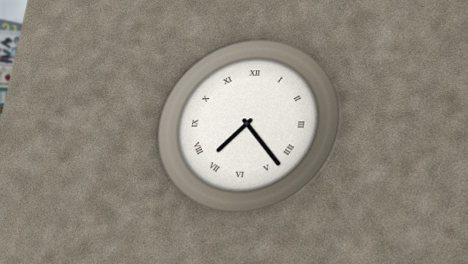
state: 7:23
